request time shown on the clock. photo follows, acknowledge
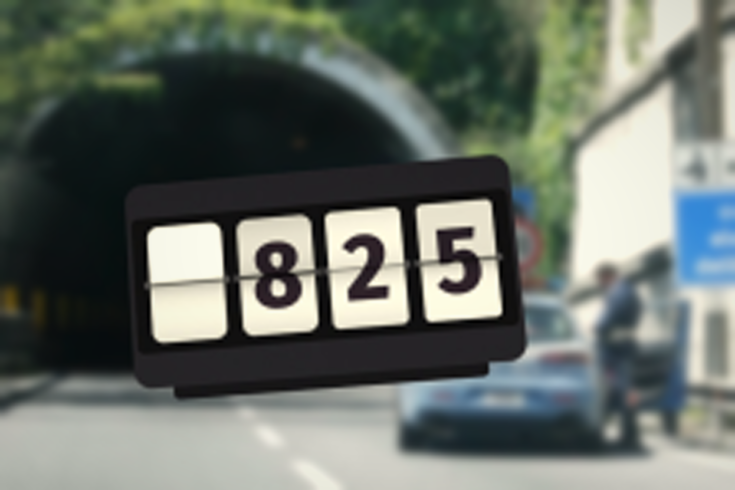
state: 8:25
